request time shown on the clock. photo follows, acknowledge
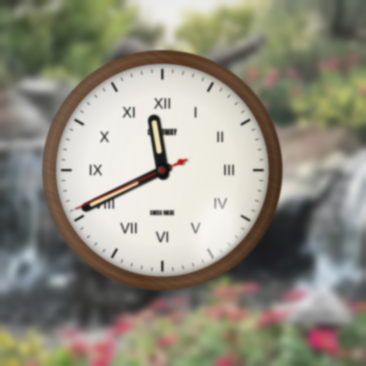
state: 11:40:41
